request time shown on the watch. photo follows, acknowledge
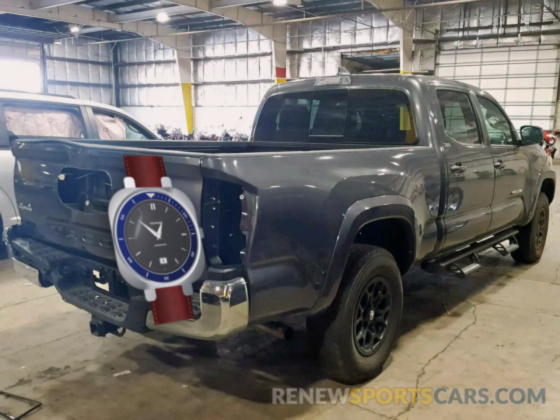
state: 12:52
